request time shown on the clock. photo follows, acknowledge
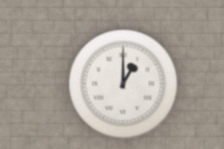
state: 1:00
